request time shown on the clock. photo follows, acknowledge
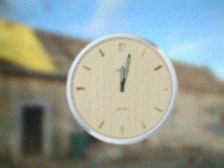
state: 12:02
